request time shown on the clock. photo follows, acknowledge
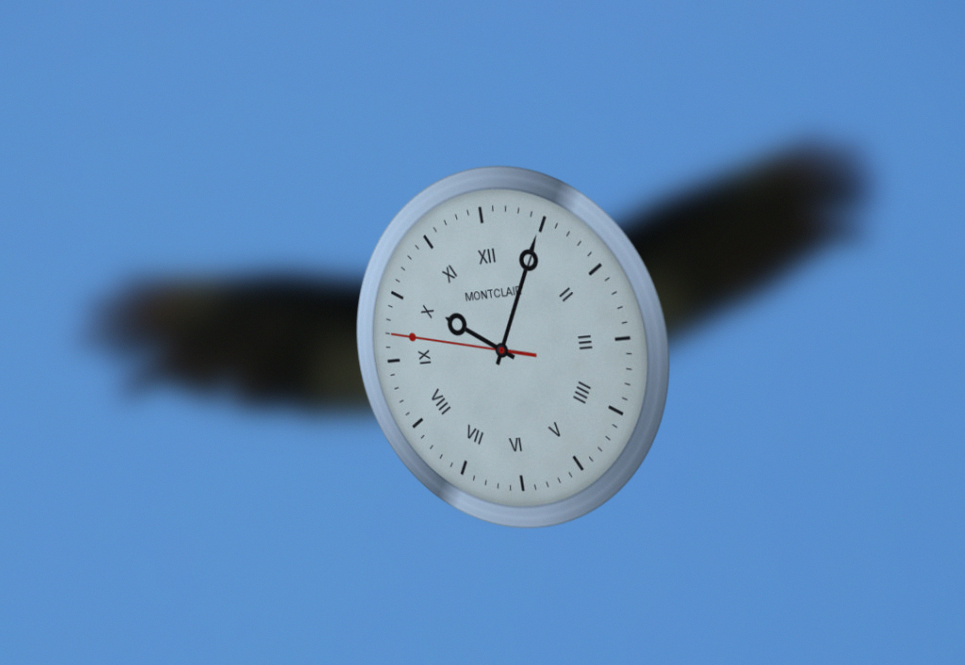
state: 10:04:47
